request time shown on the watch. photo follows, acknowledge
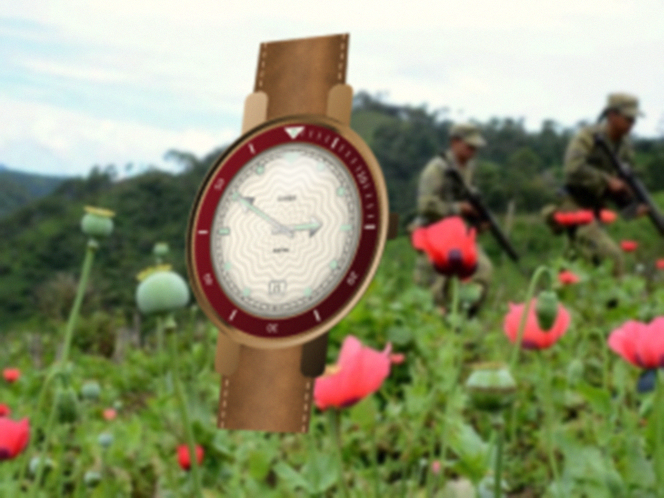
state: 2:50
